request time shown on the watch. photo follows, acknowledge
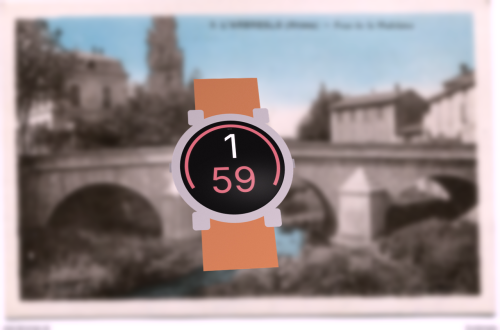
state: 1:59
